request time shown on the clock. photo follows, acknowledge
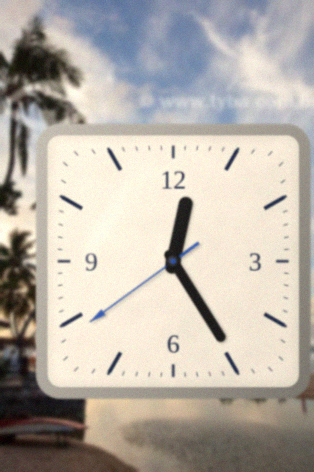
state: 12:24:39
